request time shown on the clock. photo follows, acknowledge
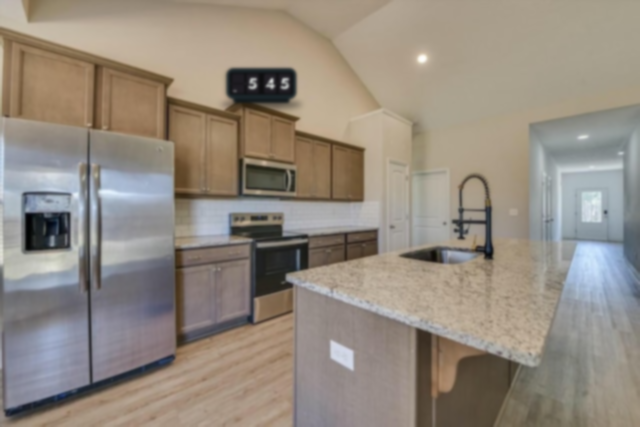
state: 5:45
